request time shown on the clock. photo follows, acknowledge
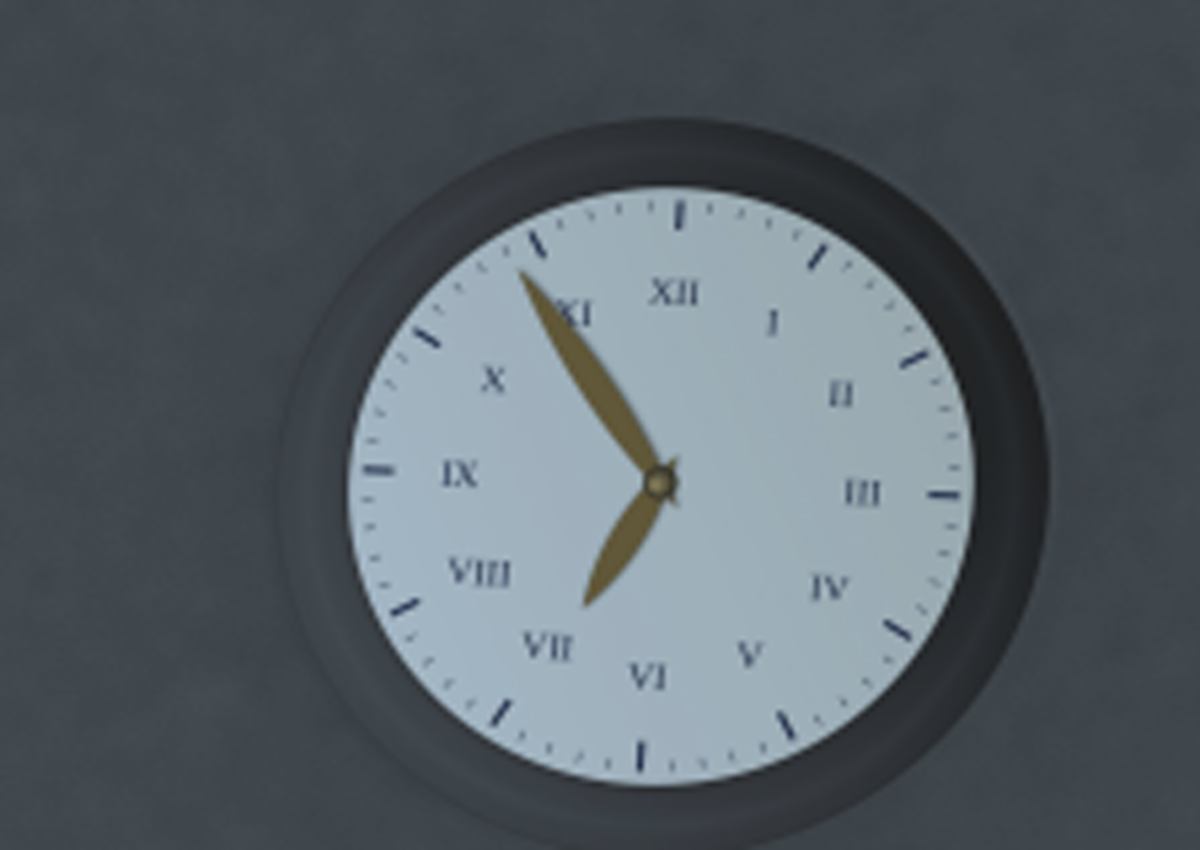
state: 6:54
